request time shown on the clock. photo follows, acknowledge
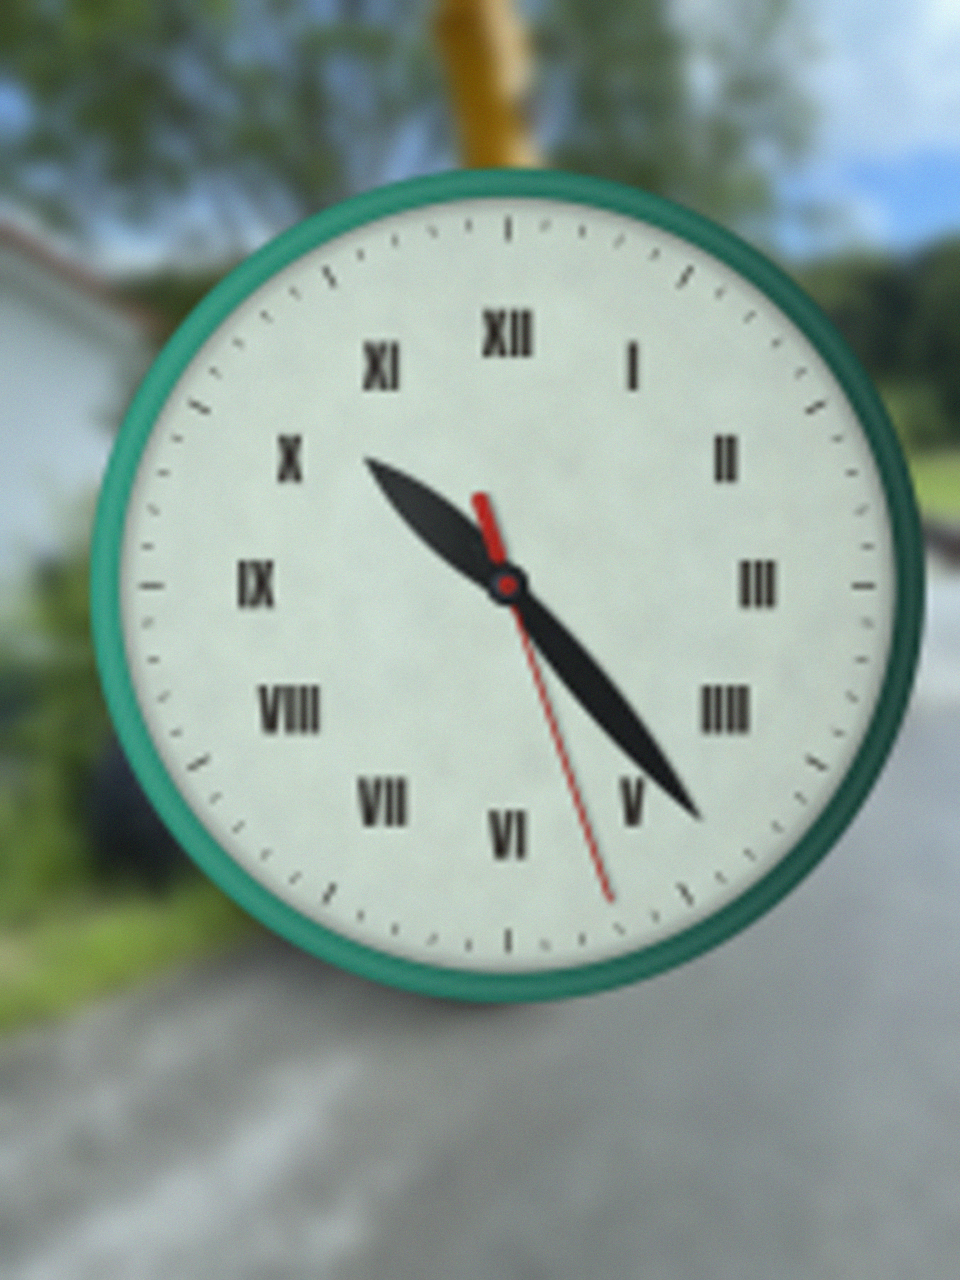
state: 10:23:27
